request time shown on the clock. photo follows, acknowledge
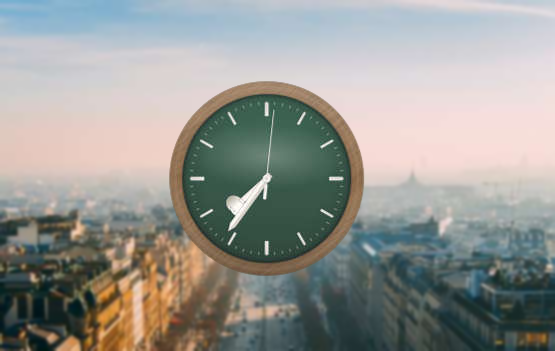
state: 7:36:01
